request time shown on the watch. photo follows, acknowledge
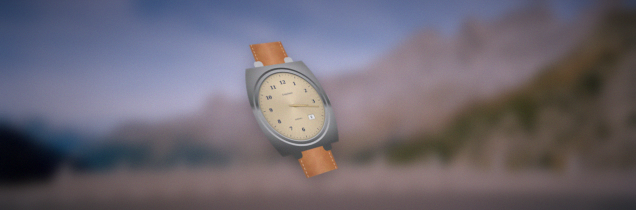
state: 3:17
